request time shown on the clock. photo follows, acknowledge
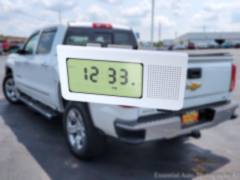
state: 12:33
